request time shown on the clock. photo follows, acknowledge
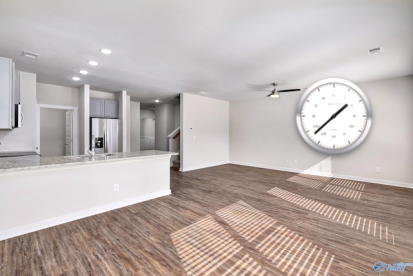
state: 1:38
